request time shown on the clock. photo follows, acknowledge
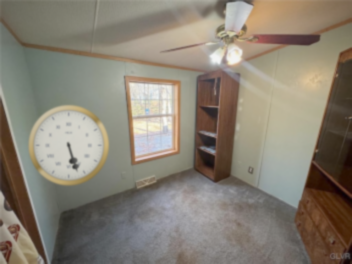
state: 5:27
